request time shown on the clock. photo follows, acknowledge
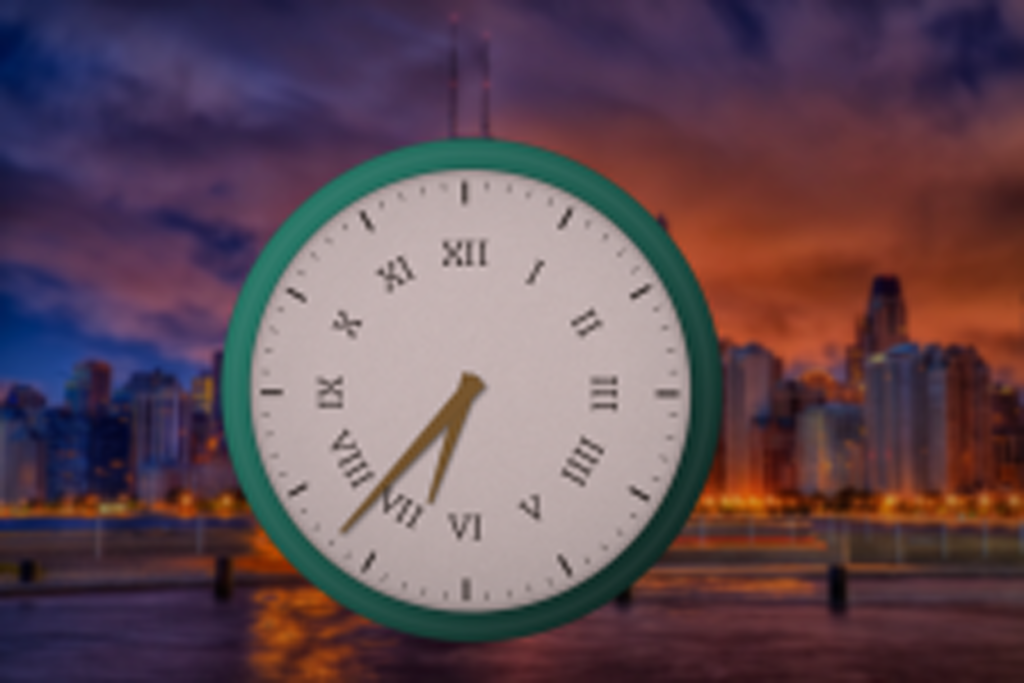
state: 6:37
